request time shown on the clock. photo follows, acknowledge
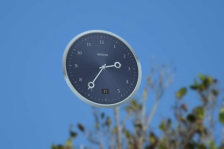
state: 2:36
